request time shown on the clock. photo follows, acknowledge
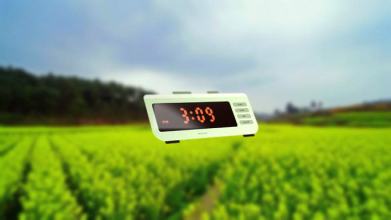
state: 3:09
